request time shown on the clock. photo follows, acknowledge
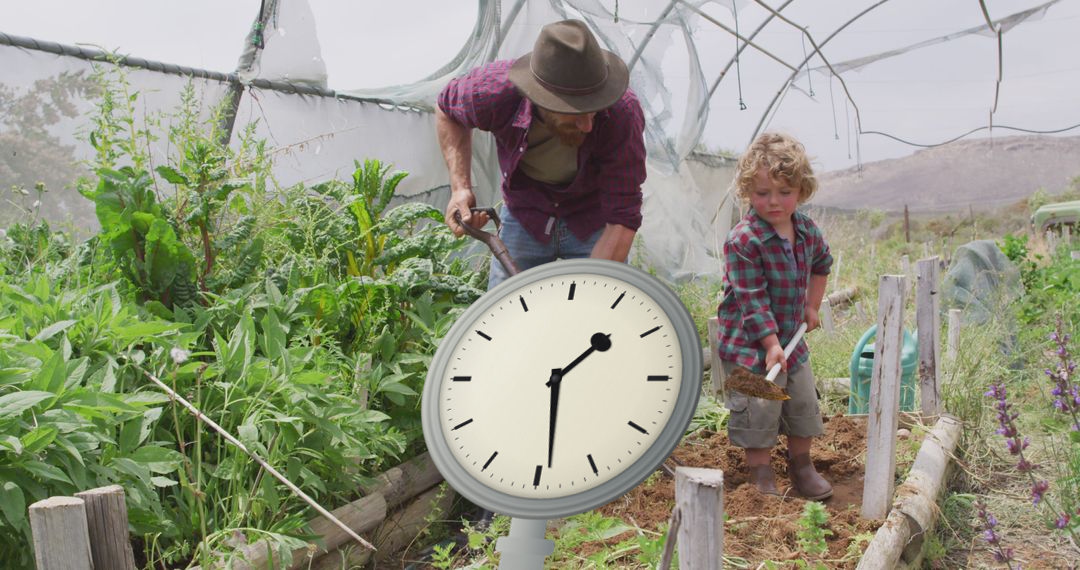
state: 1:29
